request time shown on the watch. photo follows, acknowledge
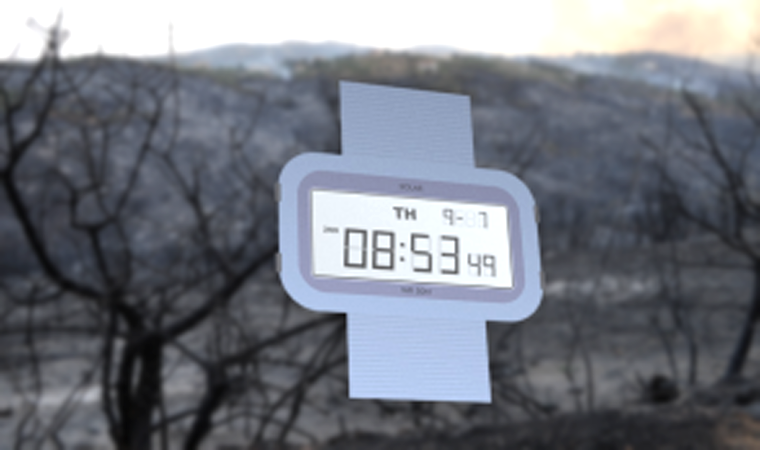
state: 8:53:49
